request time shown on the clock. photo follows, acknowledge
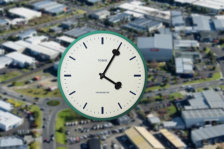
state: 4:05
